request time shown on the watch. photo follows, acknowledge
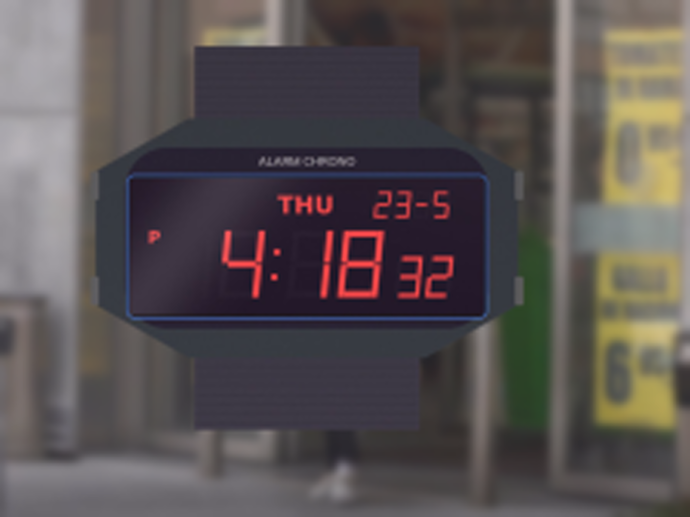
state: 4:18:32
